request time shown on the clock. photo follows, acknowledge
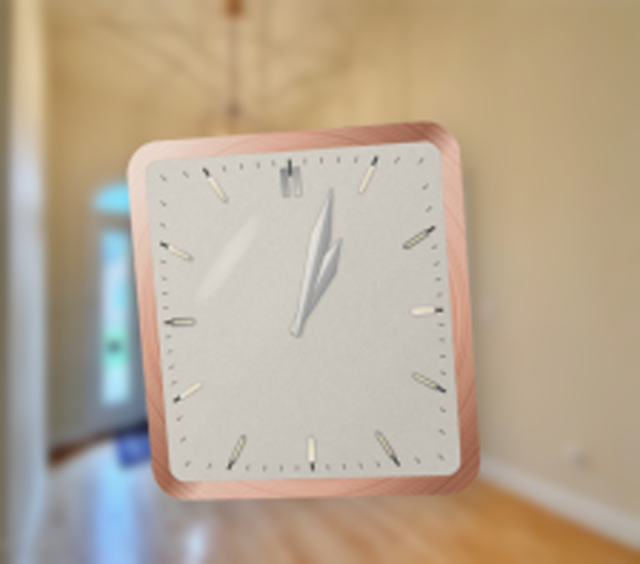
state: 1:03
